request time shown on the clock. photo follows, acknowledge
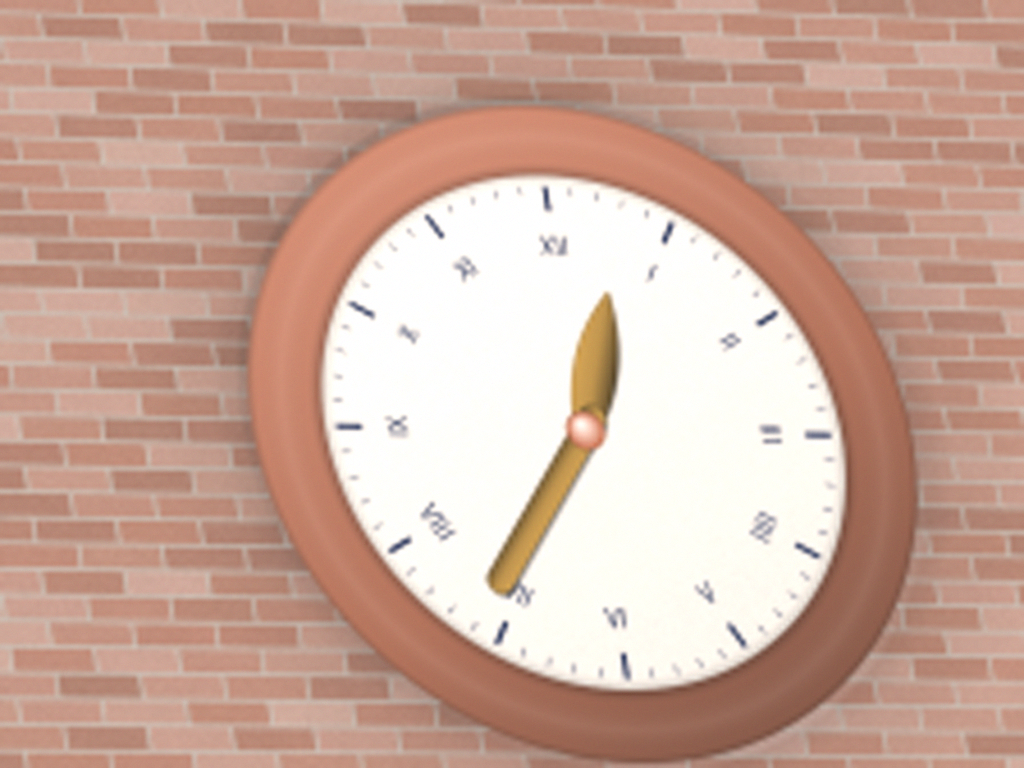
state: 12:36
